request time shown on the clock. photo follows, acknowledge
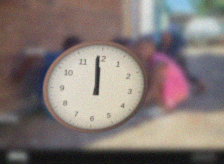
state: 11:59
